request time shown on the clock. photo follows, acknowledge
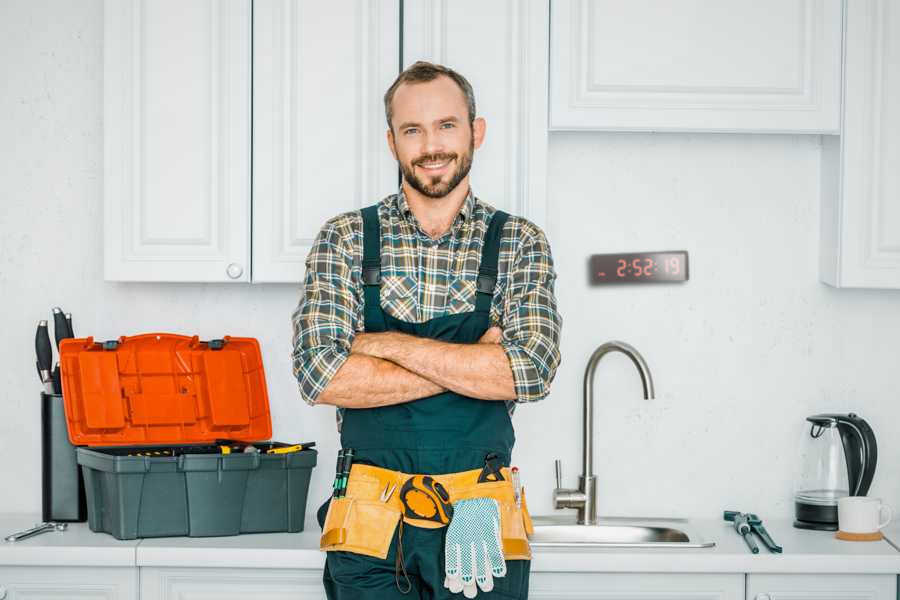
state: 2:52:19
